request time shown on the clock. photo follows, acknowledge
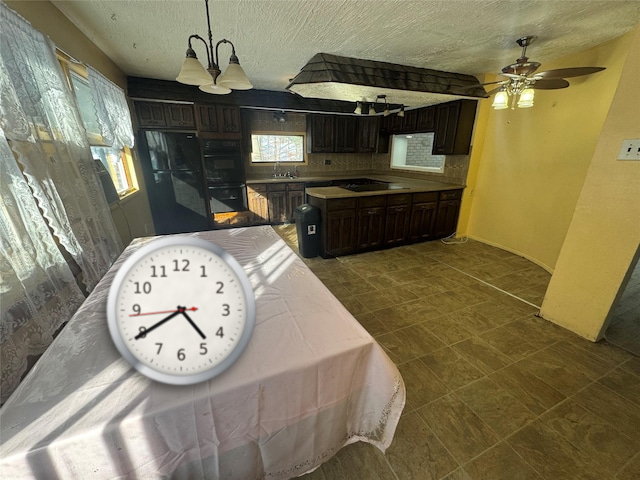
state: 4:39:44
